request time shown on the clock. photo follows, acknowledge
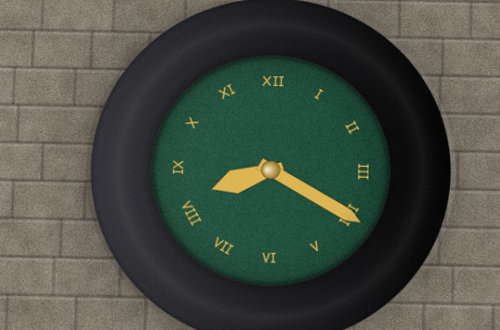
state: 8:20
